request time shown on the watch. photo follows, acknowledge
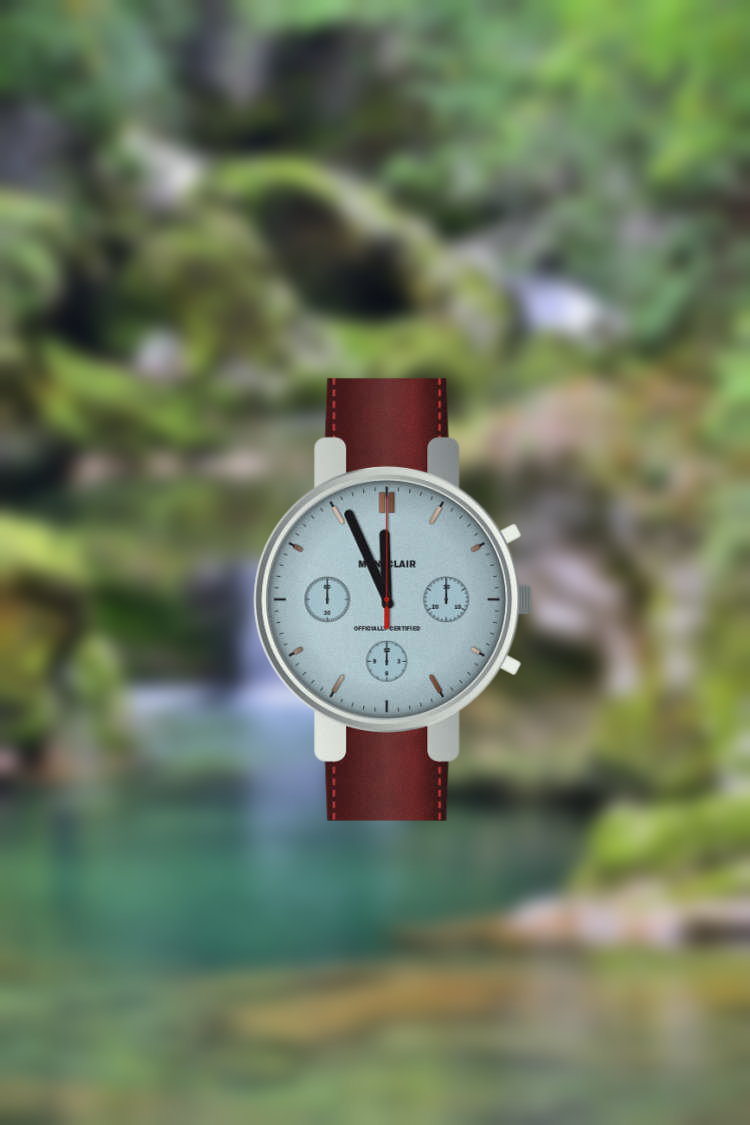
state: 11:56
